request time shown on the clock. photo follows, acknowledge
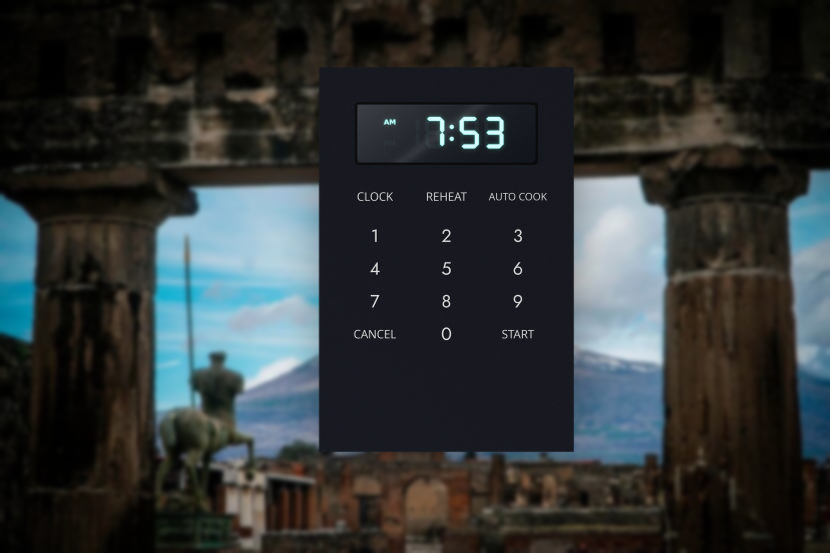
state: 7:53
